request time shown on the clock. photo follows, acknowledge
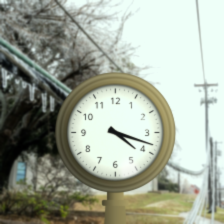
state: 4:18
